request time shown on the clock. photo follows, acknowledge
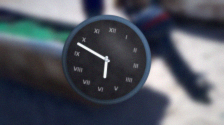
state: 5:48
